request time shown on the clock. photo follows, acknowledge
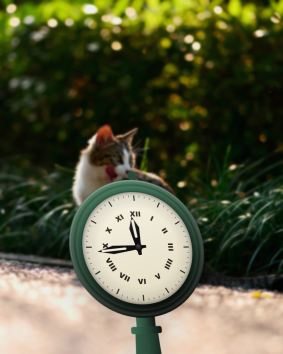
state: 11:44
